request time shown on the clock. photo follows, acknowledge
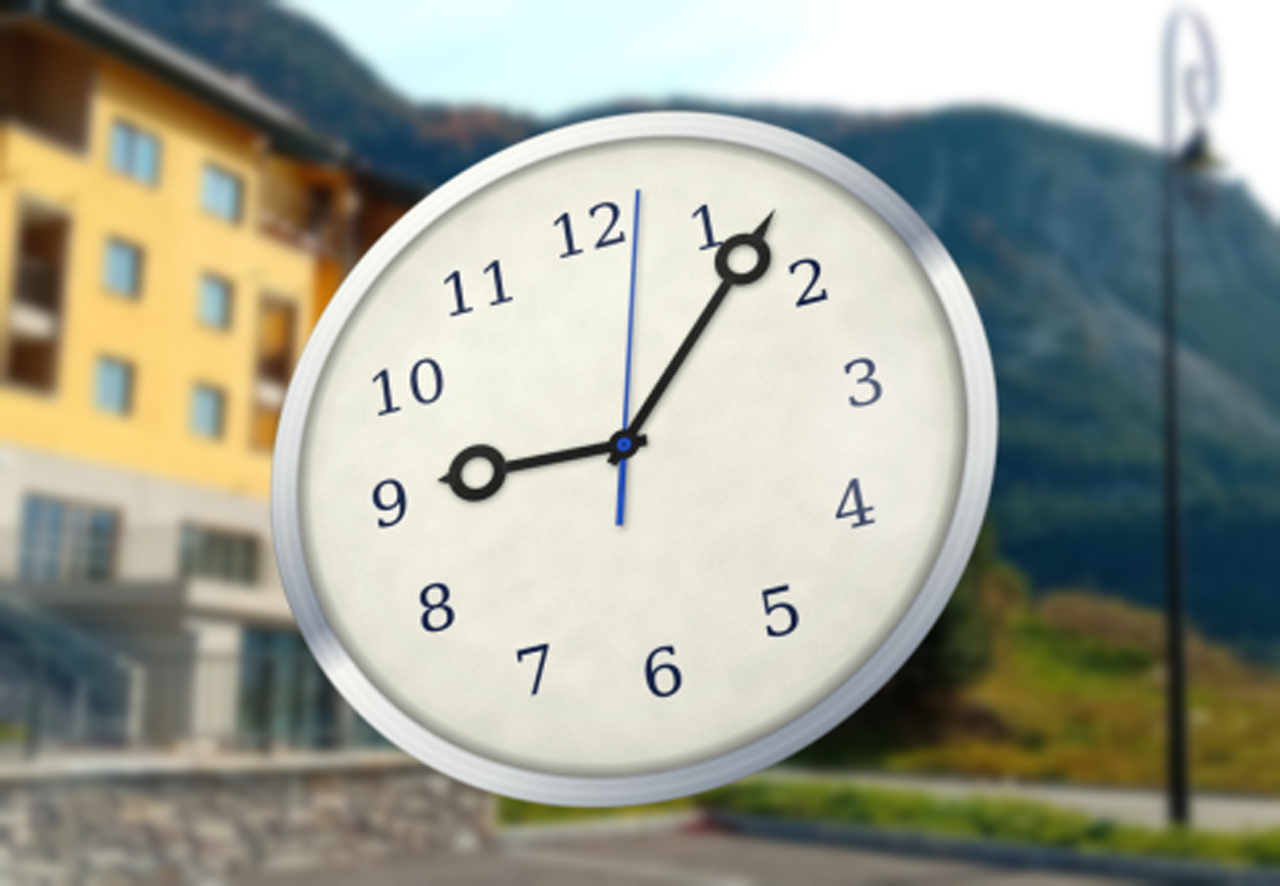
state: 9:07:02
